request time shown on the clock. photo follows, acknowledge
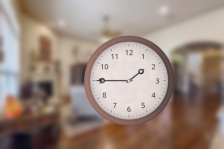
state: 1:45
